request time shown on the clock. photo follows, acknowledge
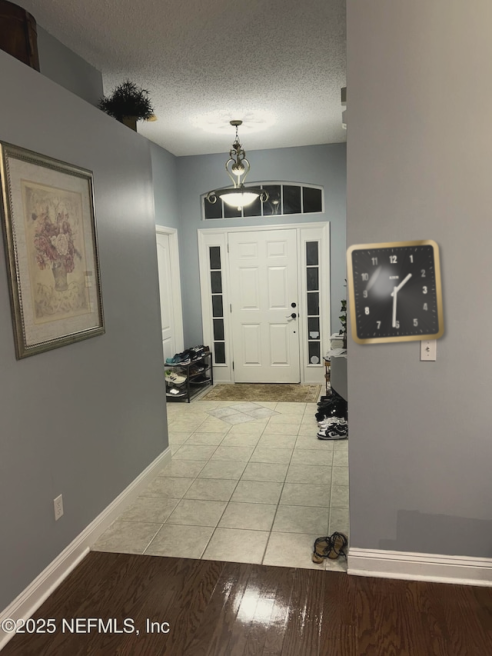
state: 1:31
